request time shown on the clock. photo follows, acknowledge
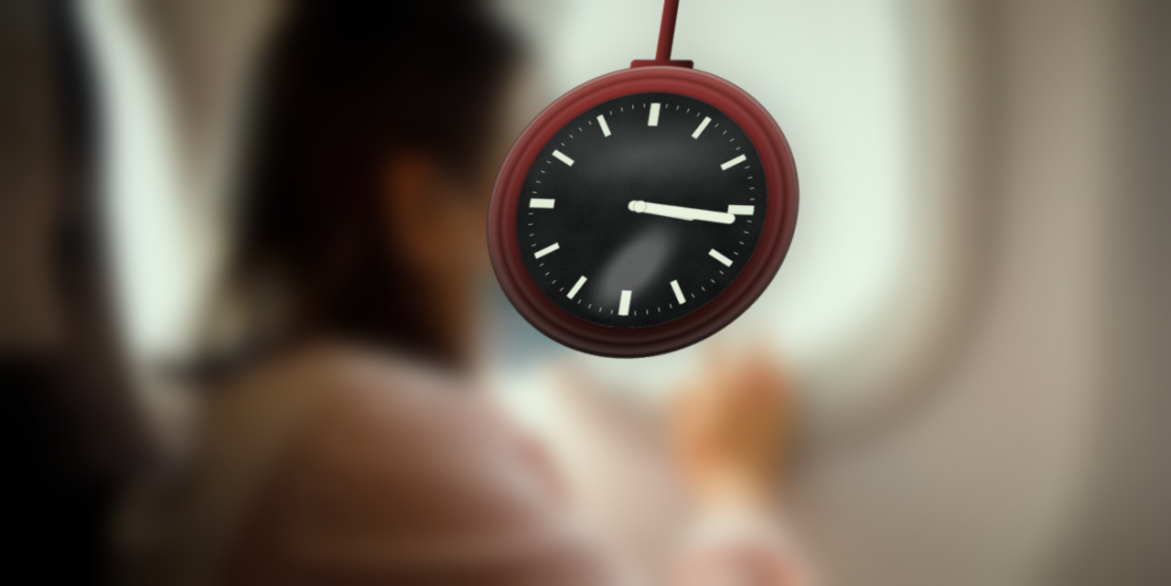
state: 3:16
